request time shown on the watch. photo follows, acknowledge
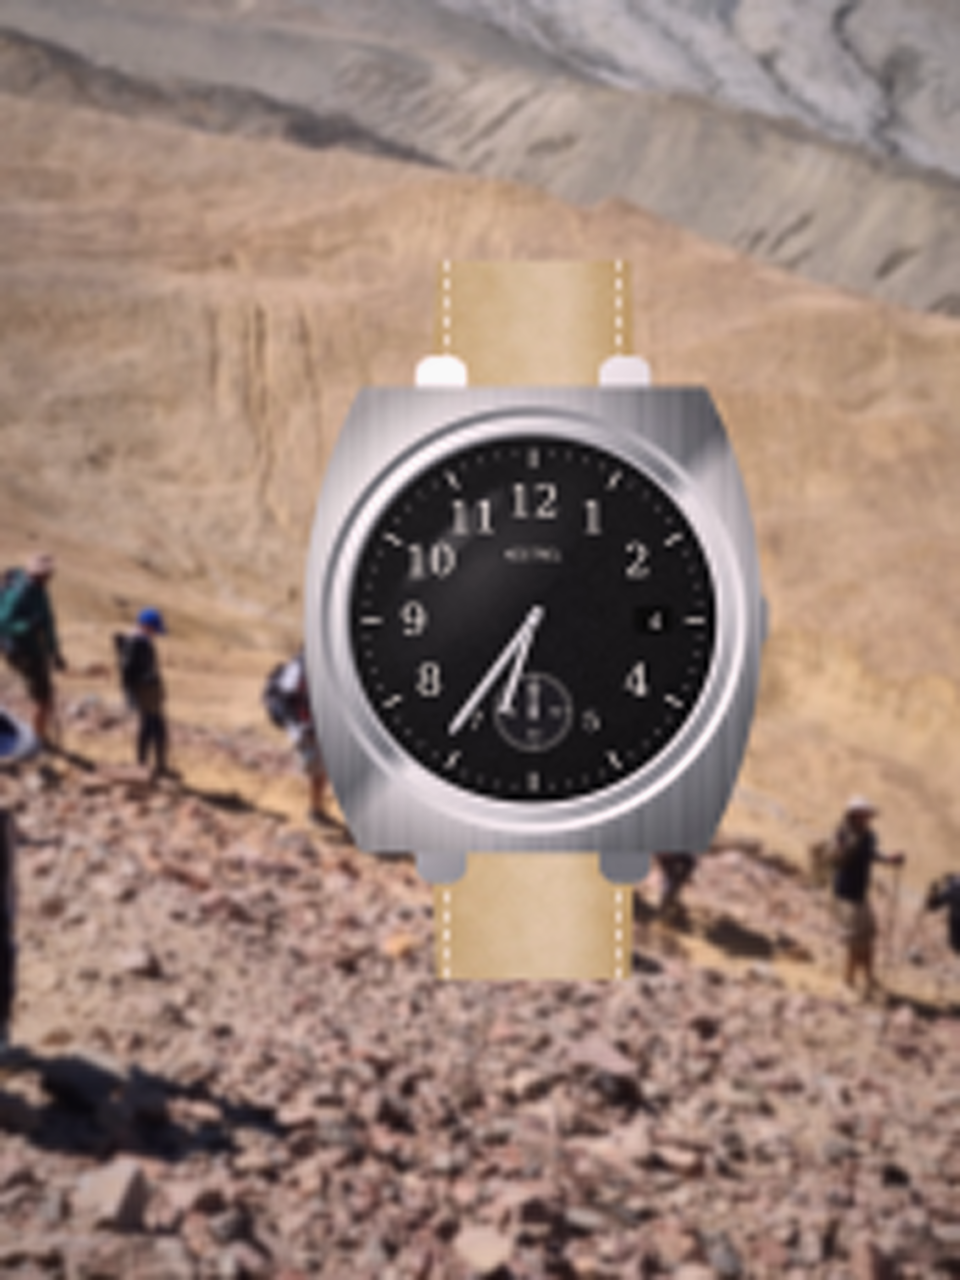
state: 6:36
